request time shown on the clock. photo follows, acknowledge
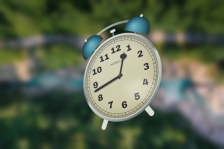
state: 12:43
